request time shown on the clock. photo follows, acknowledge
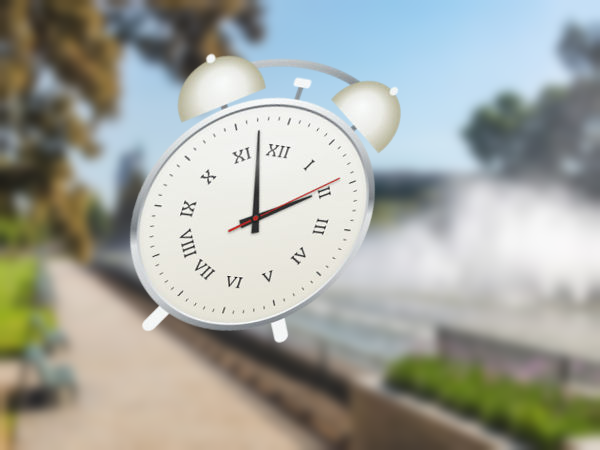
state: 1:57:09
